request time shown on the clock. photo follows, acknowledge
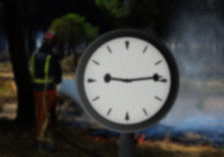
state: 9:14
